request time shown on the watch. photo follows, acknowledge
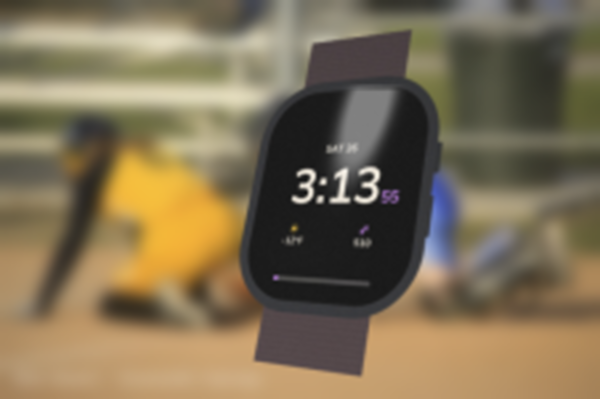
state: 3:13
